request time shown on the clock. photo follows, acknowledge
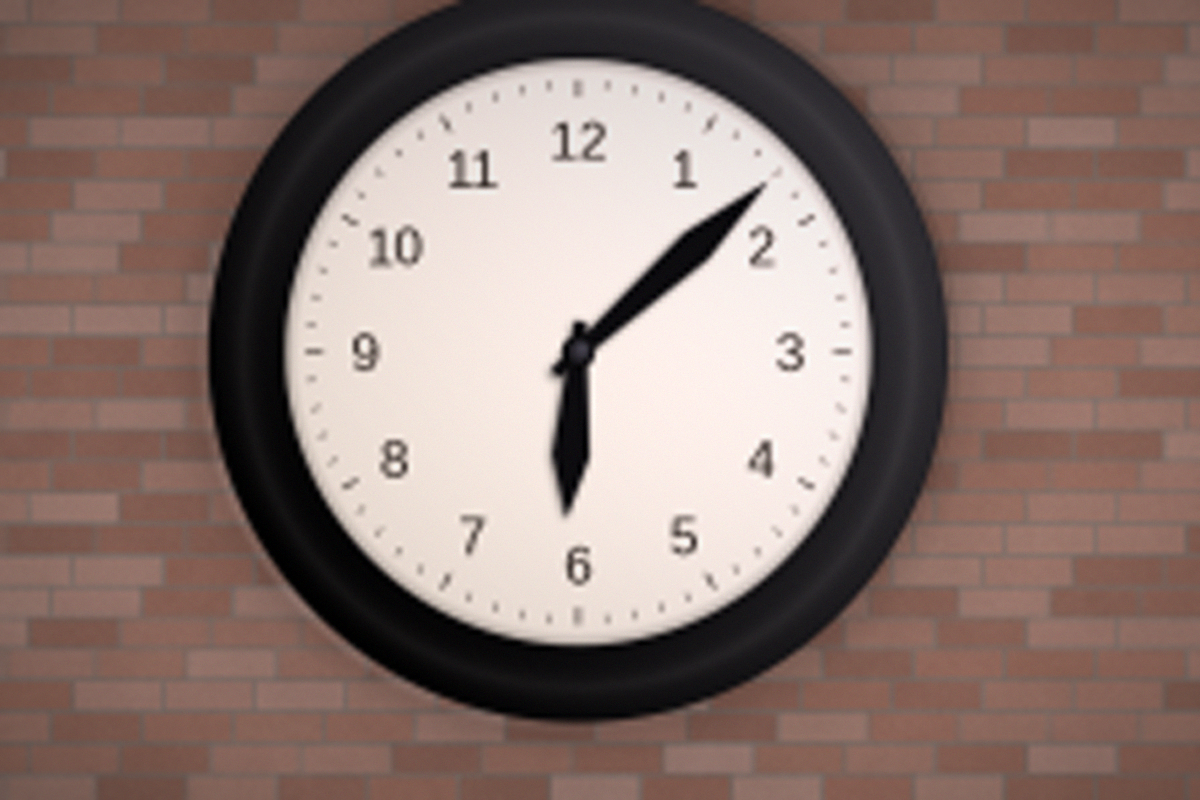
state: 6:08
